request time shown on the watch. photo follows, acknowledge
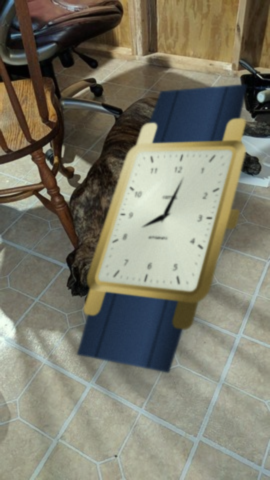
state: 8:02
